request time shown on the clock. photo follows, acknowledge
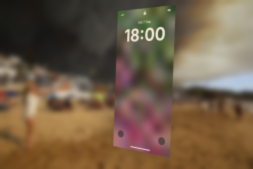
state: 18:00
